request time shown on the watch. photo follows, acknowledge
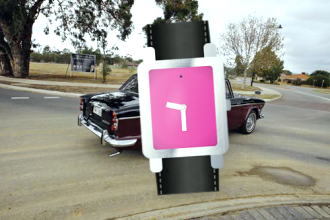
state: 9:30
